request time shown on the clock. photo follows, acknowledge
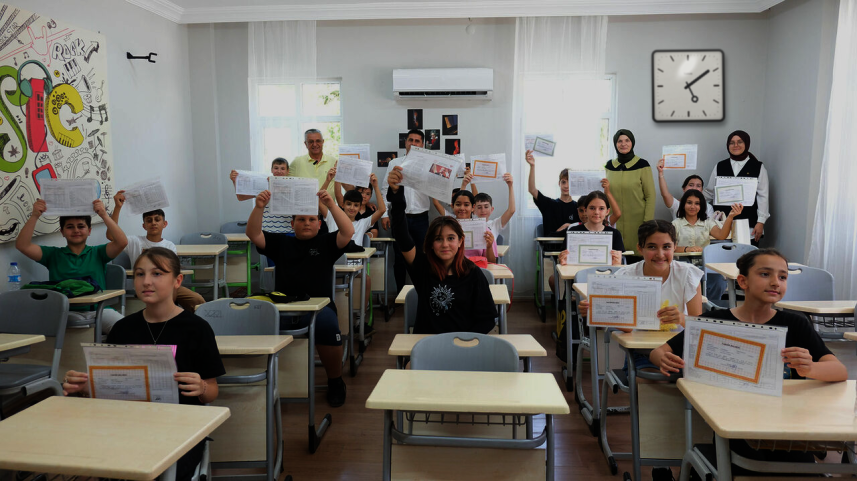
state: 5:09
